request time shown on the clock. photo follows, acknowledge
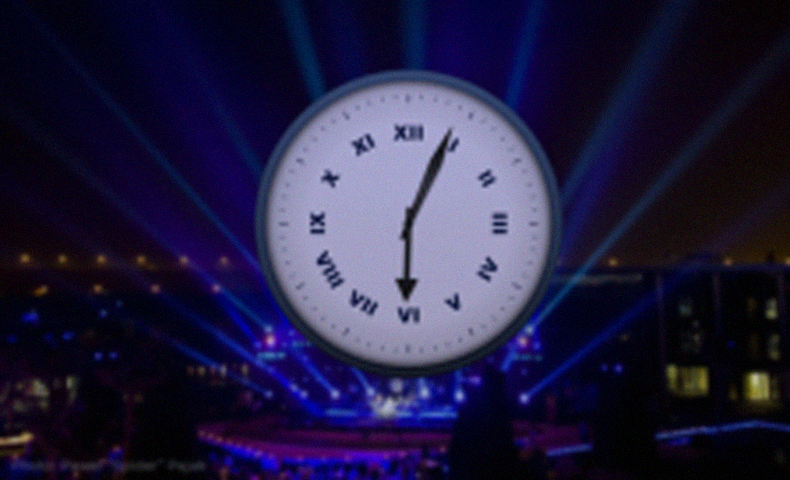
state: 6:04
